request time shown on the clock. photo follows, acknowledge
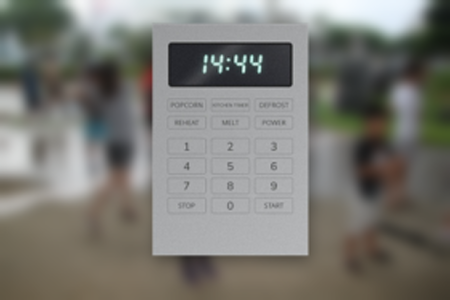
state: 14:44
